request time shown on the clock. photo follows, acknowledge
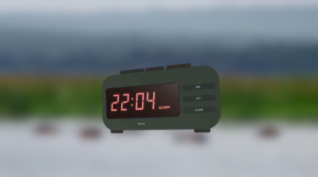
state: 22:04
